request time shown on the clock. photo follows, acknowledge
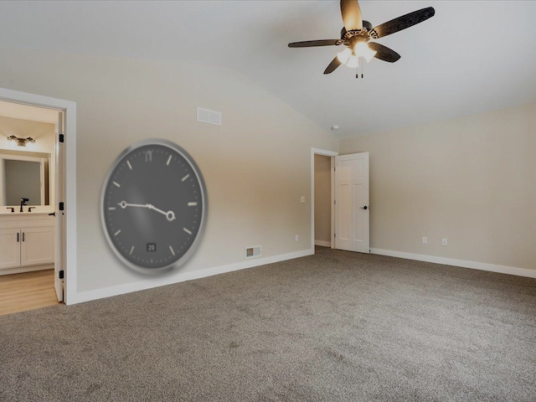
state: 3:46
